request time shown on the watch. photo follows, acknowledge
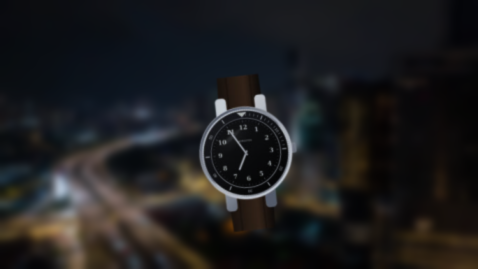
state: 6:55
